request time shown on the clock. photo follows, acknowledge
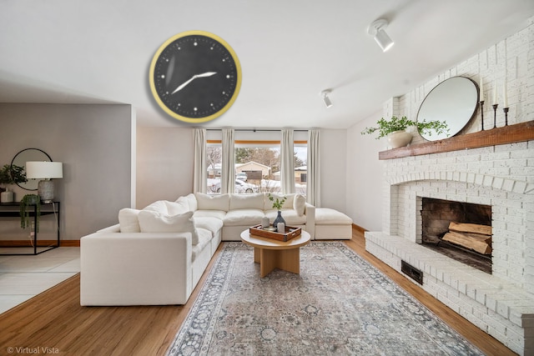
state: 2:39
